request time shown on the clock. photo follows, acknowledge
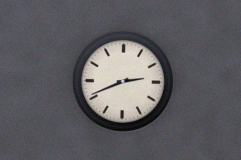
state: 2:41
